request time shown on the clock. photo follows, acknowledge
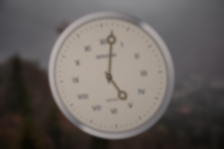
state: 5:02
